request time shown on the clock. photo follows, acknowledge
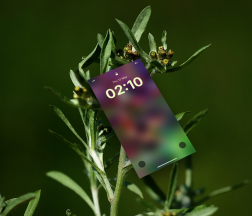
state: 2:10
